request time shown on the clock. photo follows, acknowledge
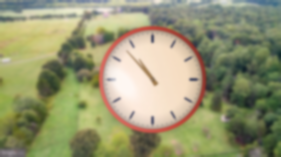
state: 10:53
